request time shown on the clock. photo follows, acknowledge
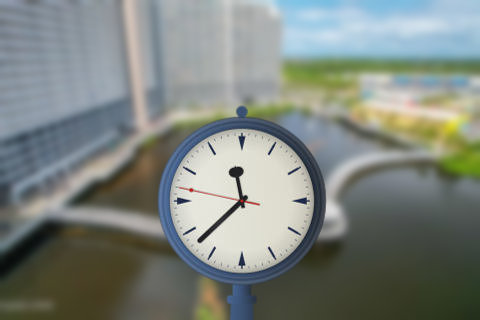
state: 11:37:47
